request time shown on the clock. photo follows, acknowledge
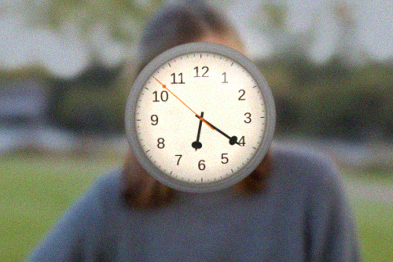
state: 6:20:52
